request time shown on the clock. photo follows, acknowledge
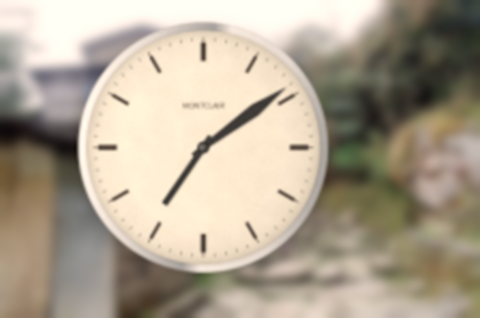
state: 7:09
